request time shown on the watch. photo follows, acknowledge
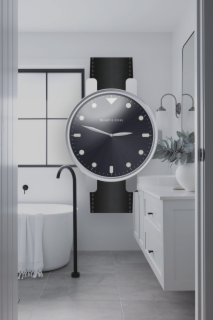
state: 2:48
